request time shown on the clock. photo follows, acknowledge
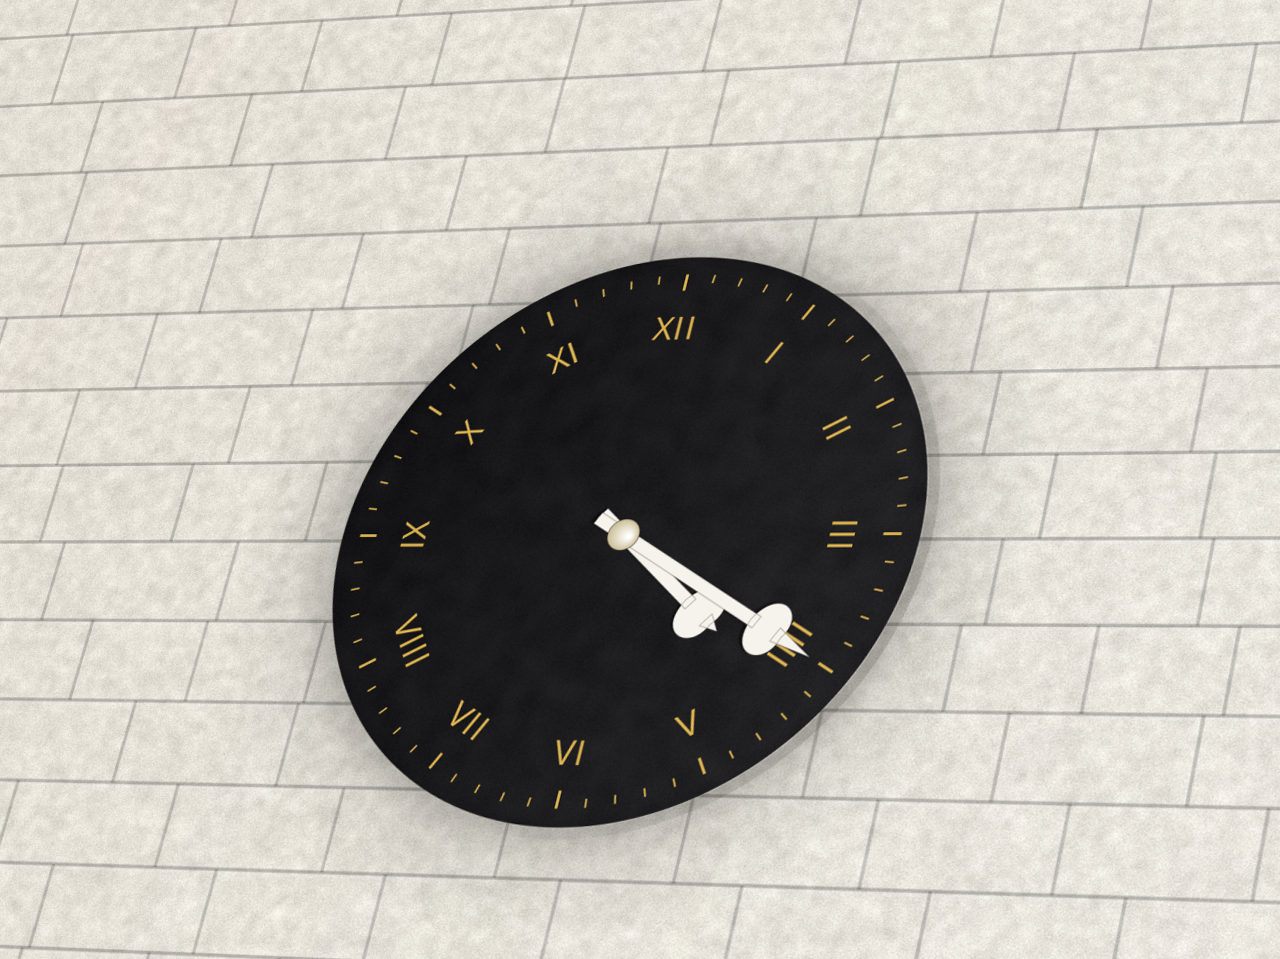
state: 4:20
